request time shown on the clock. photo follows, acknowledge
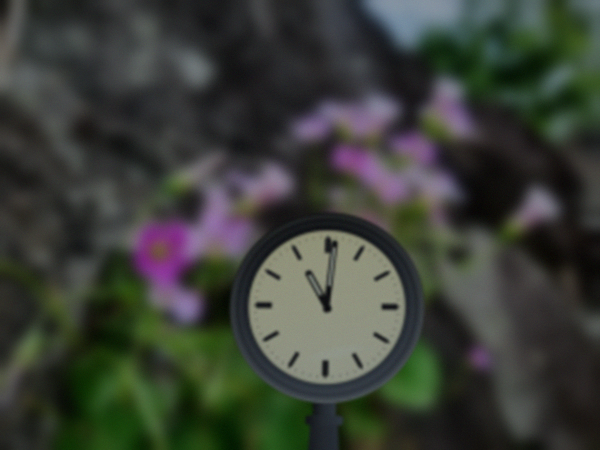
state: 11:01
